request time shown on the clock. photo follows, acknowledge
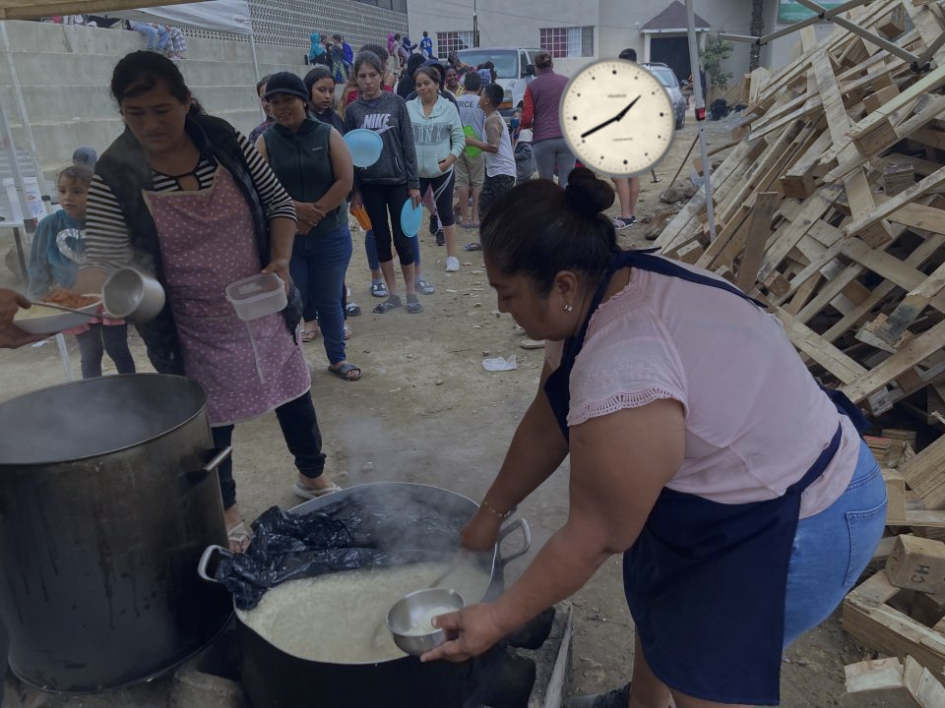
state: 1:41
